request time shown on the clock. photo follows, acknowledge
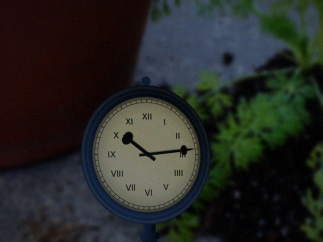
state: 10:14
